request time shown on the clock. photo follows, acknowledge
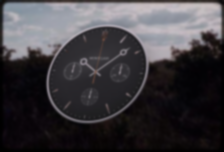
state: 10:08
